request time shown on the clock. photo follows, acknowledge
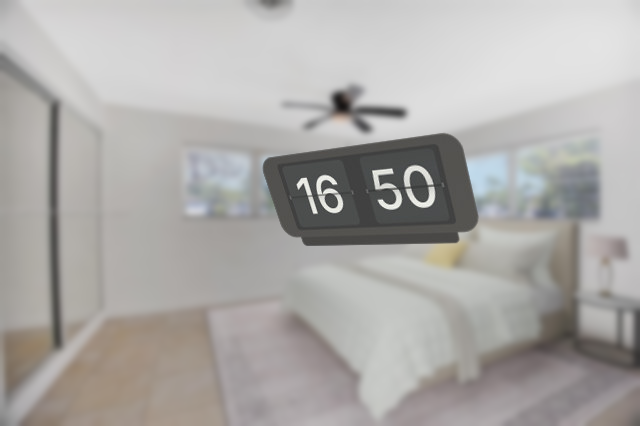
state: 16:50
